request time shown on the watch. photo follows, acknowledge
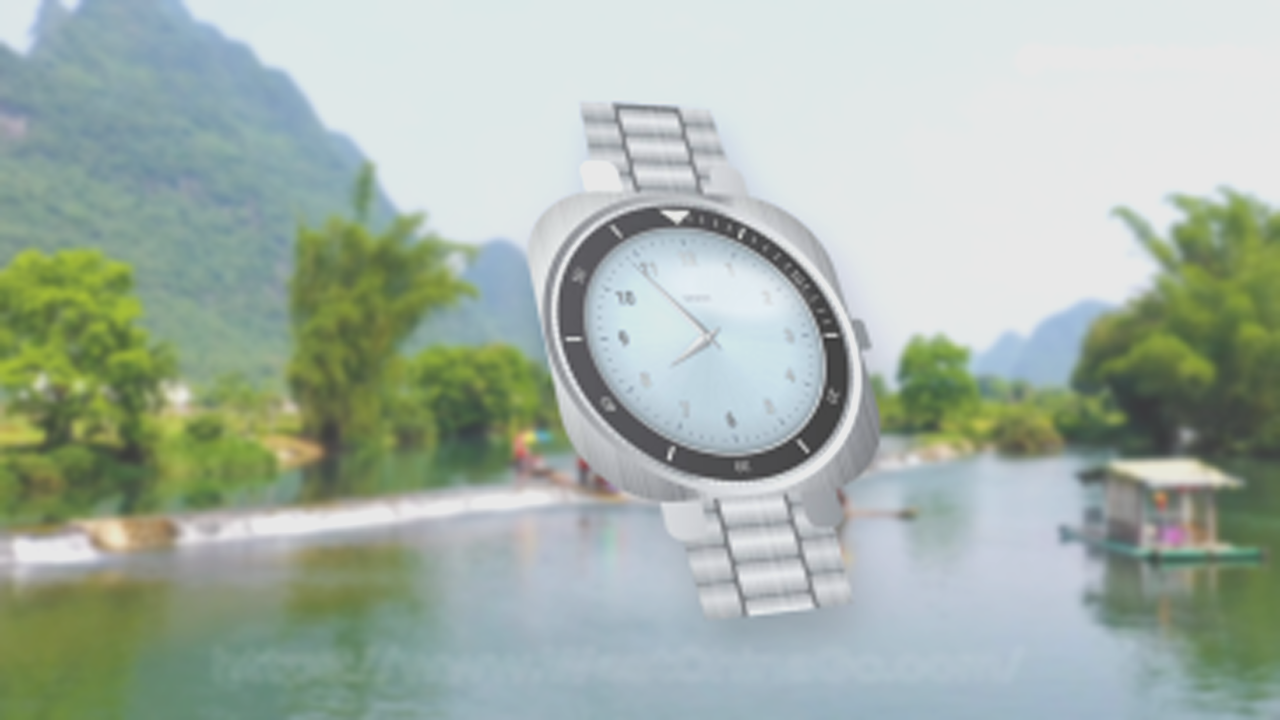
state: 7:54
